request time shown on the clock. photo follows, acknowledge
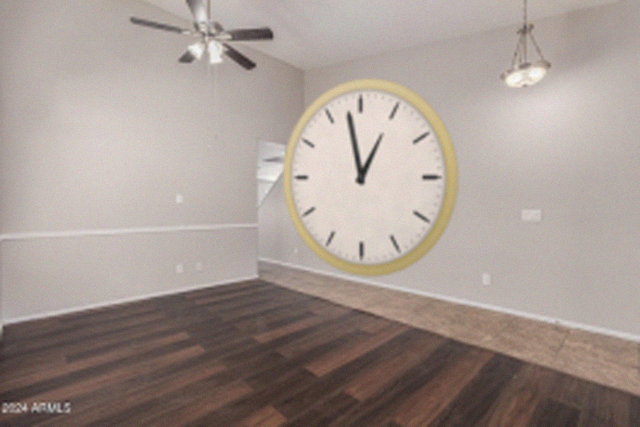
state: 12:58
